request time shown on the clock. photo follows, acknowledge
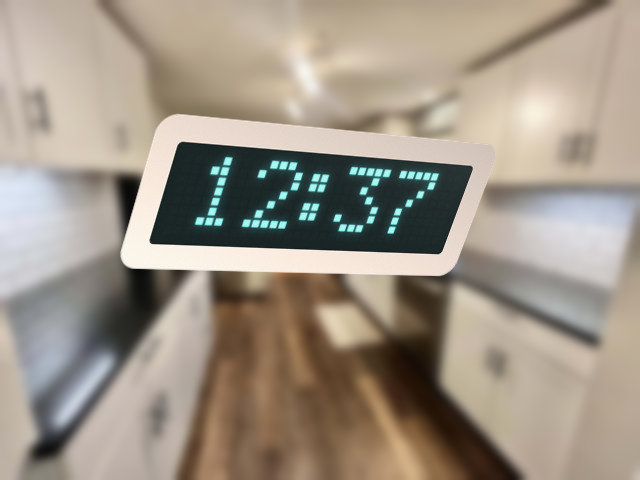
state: 12:37
